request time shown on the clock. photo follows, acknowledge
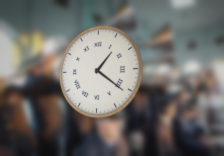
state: 1:21
